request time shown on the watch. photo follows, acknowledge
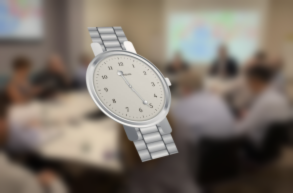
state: 11:26
